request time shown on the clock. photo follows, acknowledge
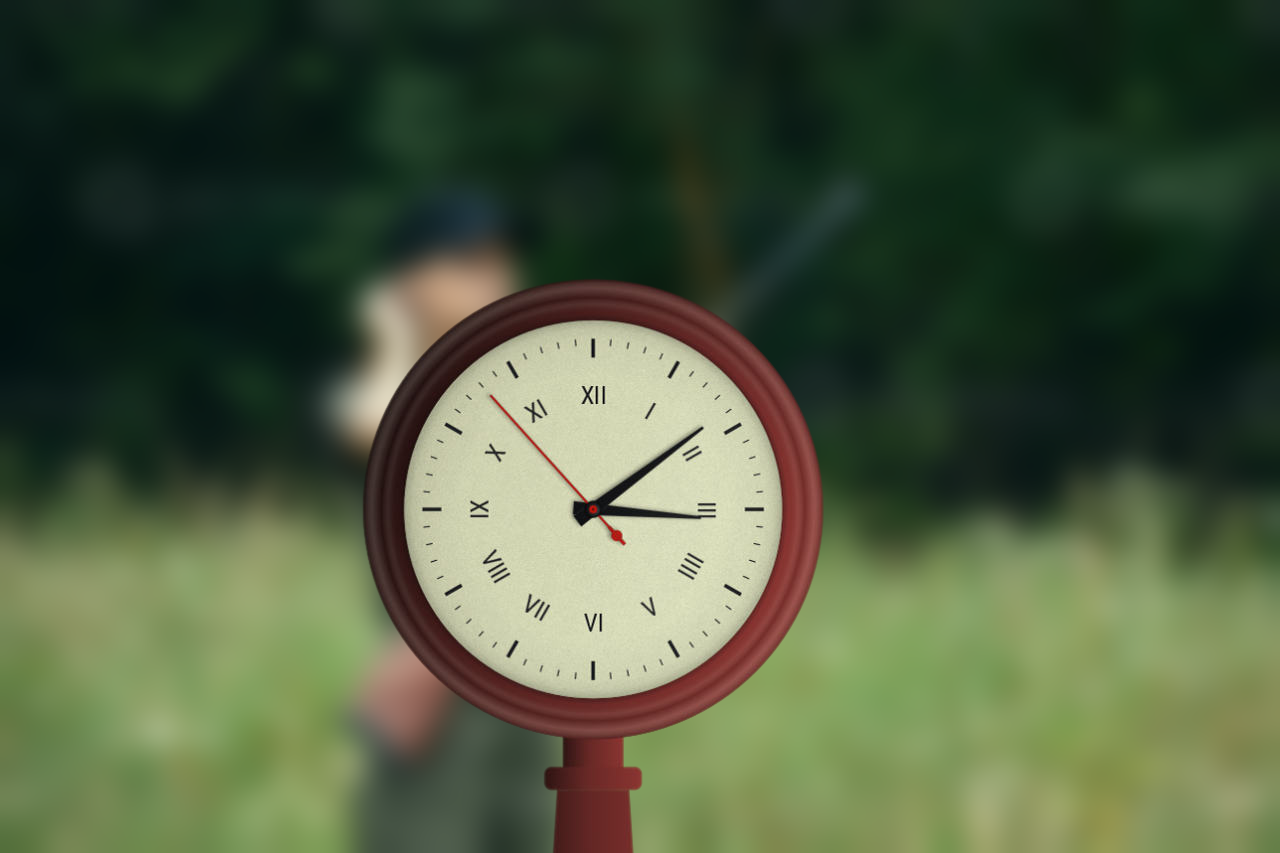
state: 3:08:53
